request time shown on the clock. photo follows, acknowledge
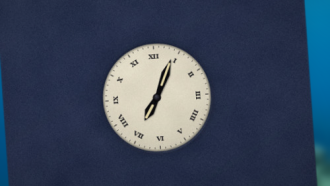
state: 7:04
